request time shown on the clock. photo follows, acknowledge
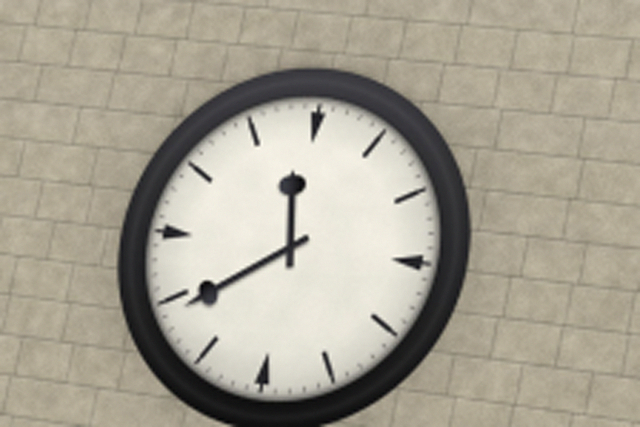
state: 11:39
